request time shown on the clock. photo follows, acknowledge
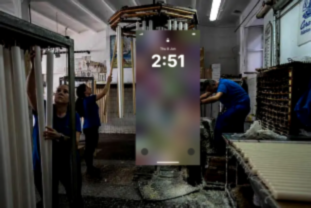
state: 2:51
